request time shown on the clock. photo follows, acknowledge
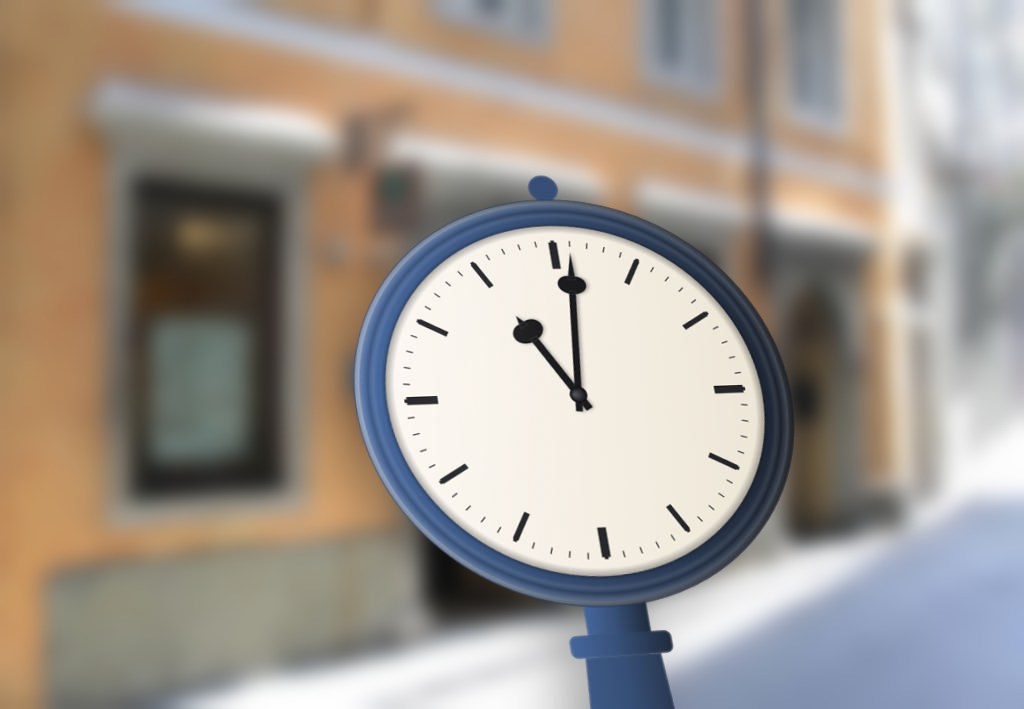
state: 11:01
